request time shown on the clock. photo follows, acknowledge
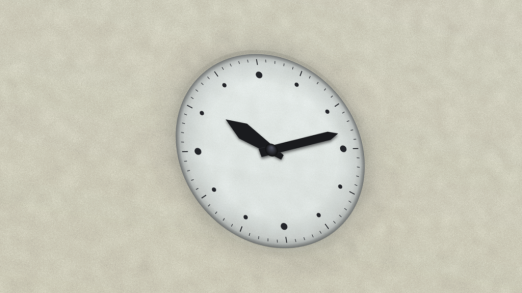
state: 10:13
